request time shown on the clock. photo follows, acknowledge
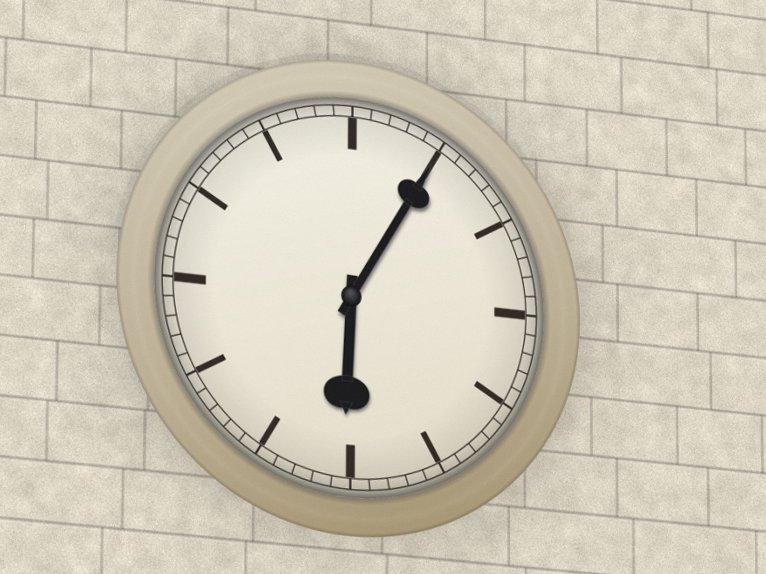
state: 6:05
